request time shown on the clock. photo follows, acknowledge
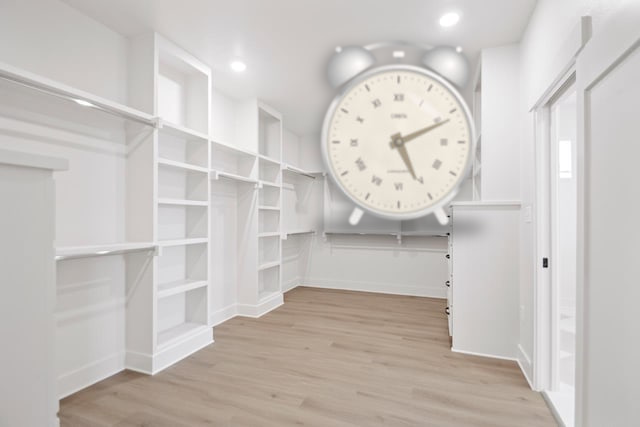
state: 5:11
